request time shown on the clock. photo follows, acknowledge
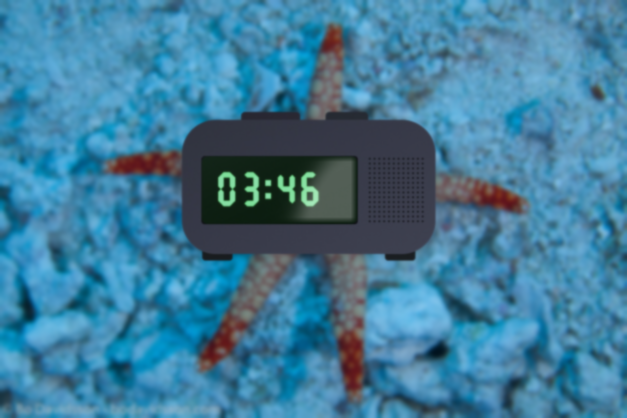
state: 3:46
